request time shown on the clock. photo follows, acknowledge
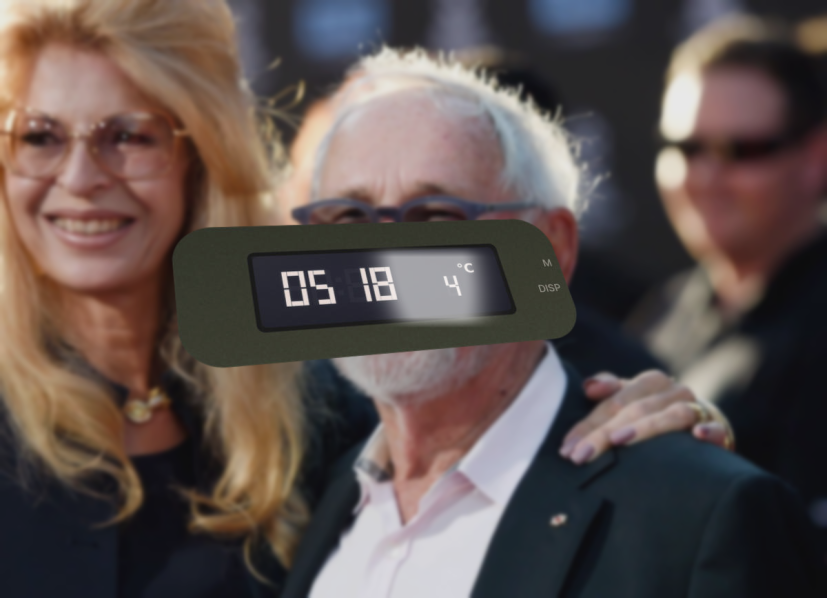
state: 5:18
